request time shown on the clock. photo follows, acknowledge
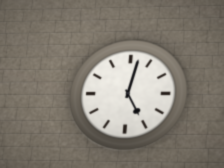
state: 5:02
